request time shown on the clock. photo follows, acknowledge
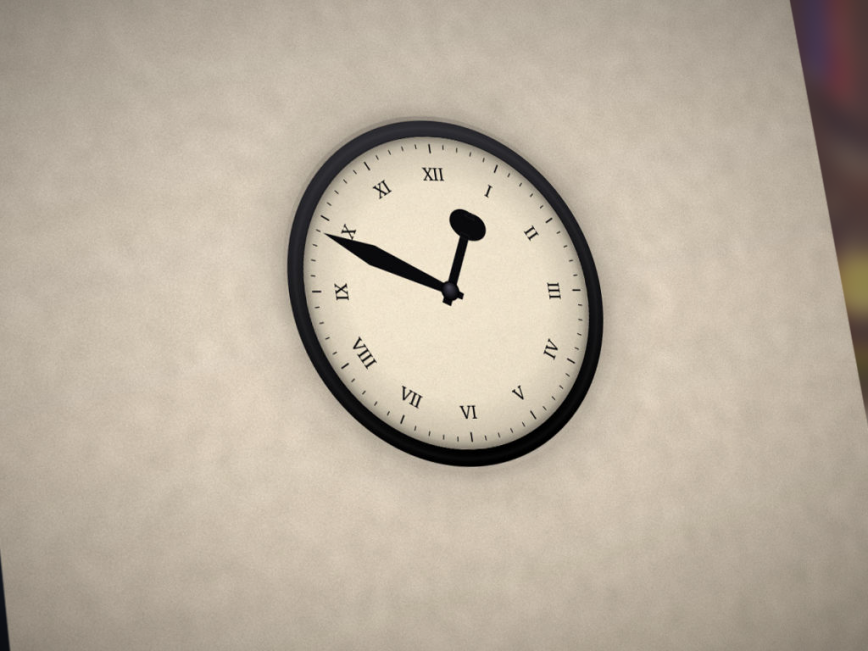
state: 12:49
